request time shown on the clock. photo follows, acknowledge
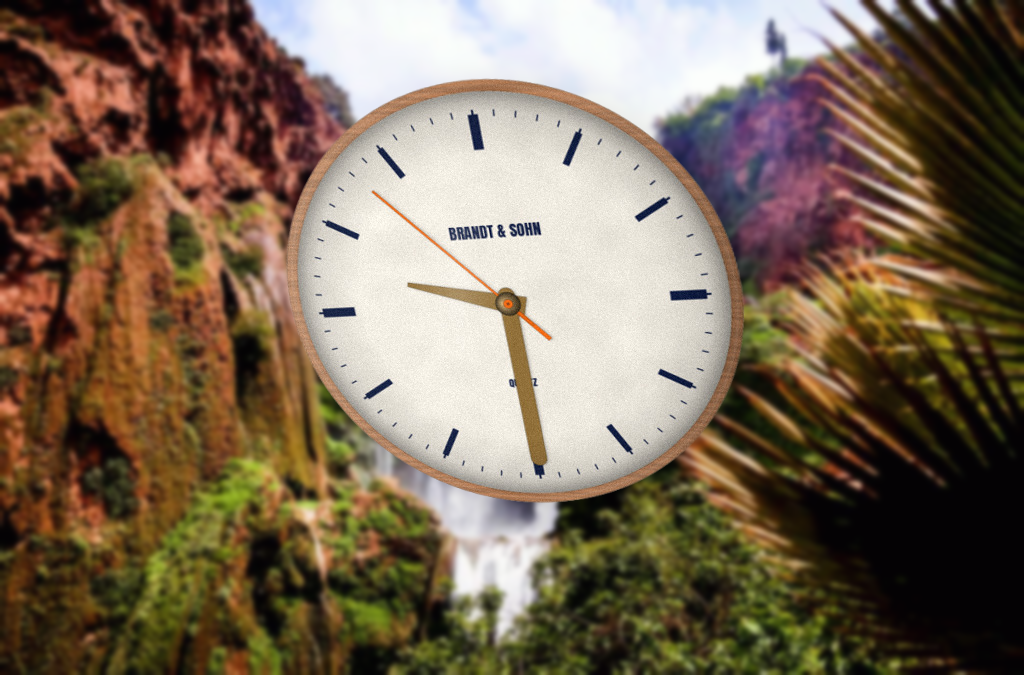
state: 9:29:53
